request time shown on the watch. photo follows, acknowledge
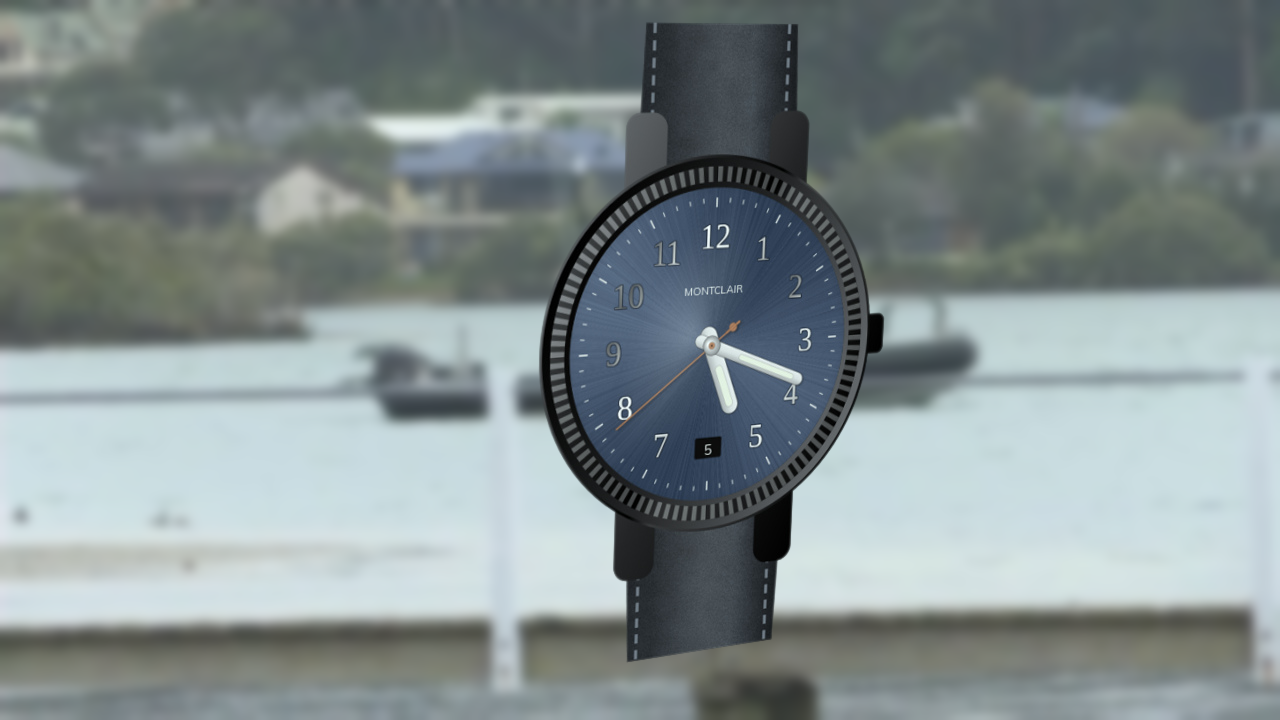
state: 5:18:39
